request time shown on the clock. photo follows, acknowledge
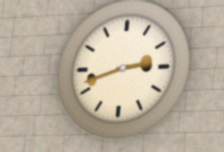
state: 2:42
